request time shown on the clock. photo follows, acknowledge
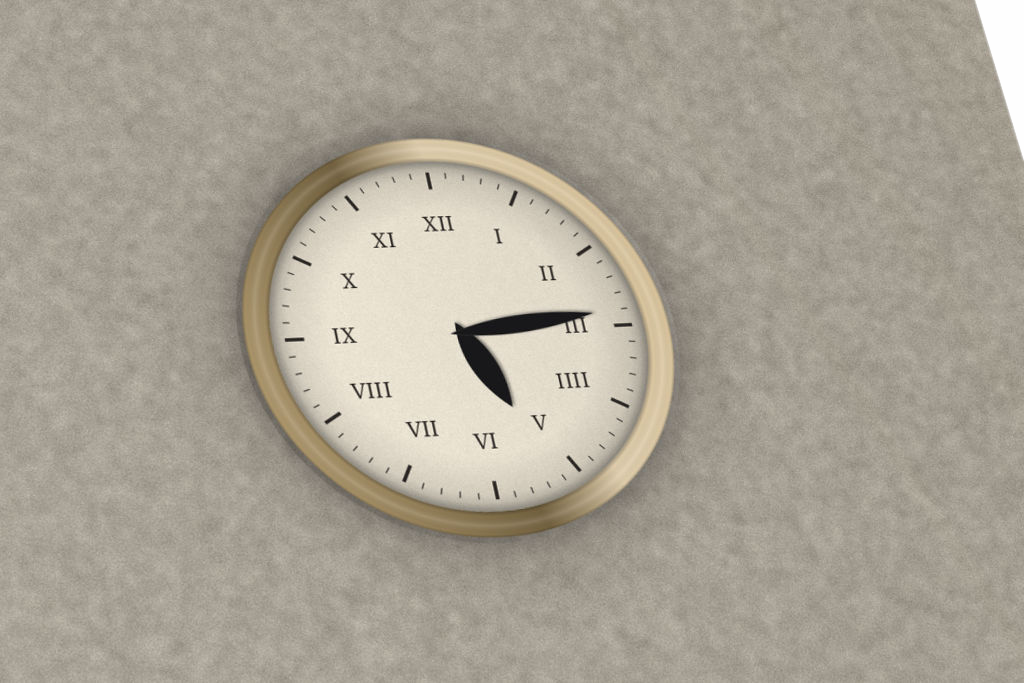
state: 5:14
